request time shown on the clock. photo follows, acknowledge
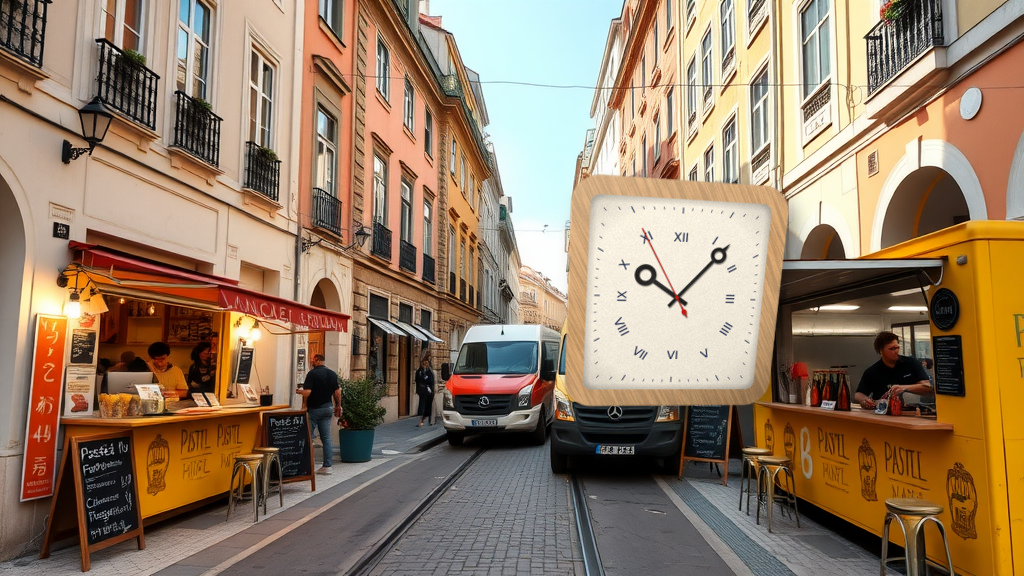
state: 10:06:55
